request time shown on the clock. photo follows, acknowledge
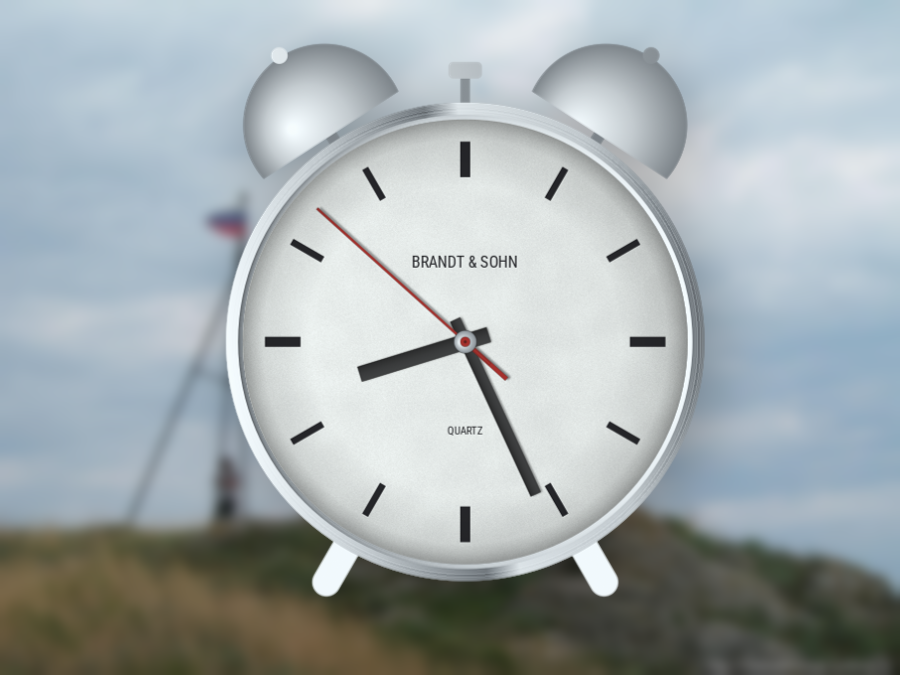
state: 8:25:52
